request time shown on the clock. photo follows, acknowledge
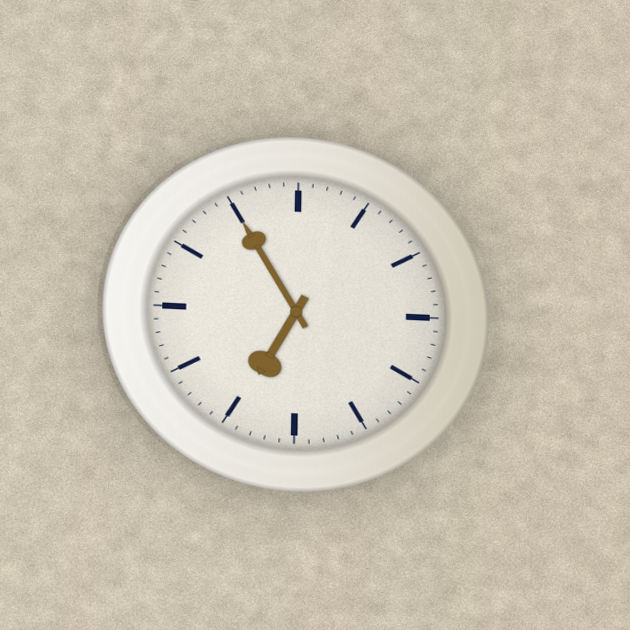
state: 6:55
